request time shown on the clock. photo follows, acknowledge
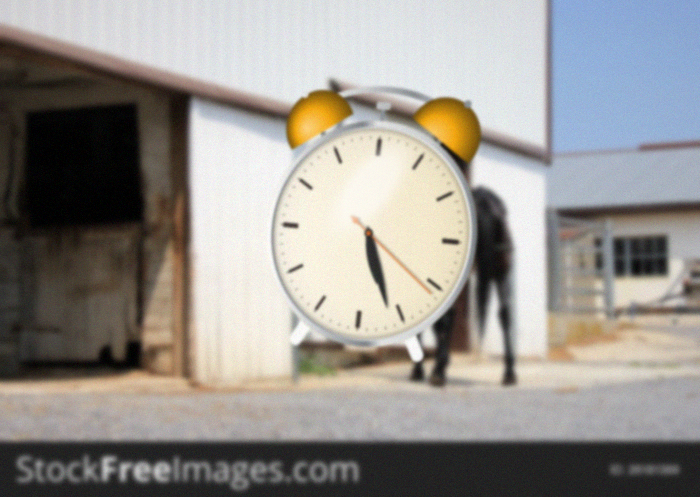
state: 5:26:21
